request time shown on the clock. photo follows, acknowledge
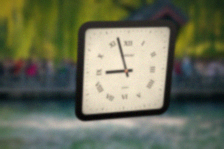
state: 8:57
